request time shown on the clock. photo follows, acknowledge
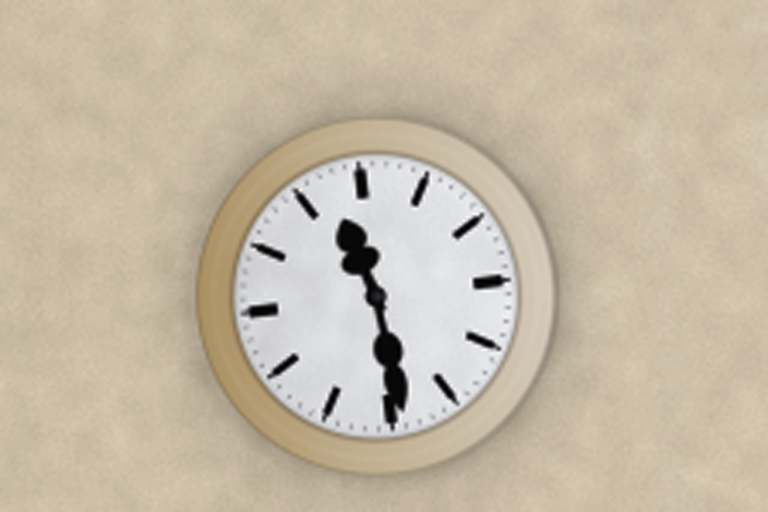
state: 11:29
